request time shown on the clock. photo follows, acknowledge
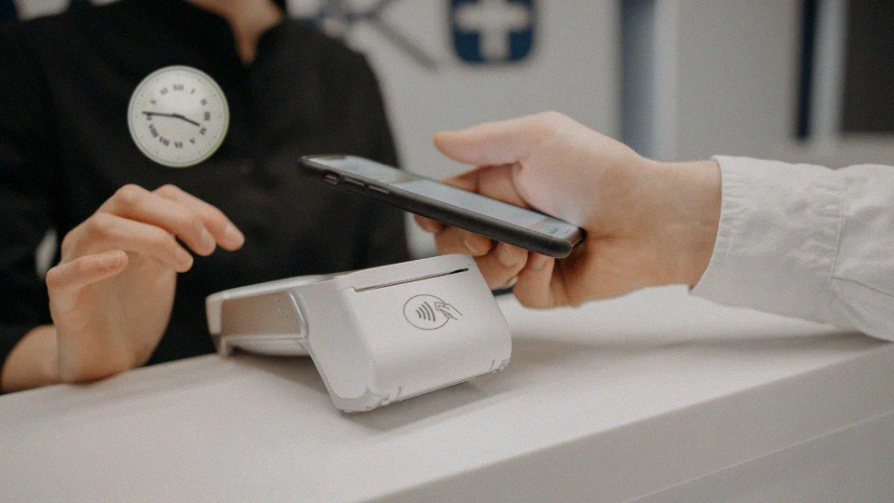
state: 3:46
